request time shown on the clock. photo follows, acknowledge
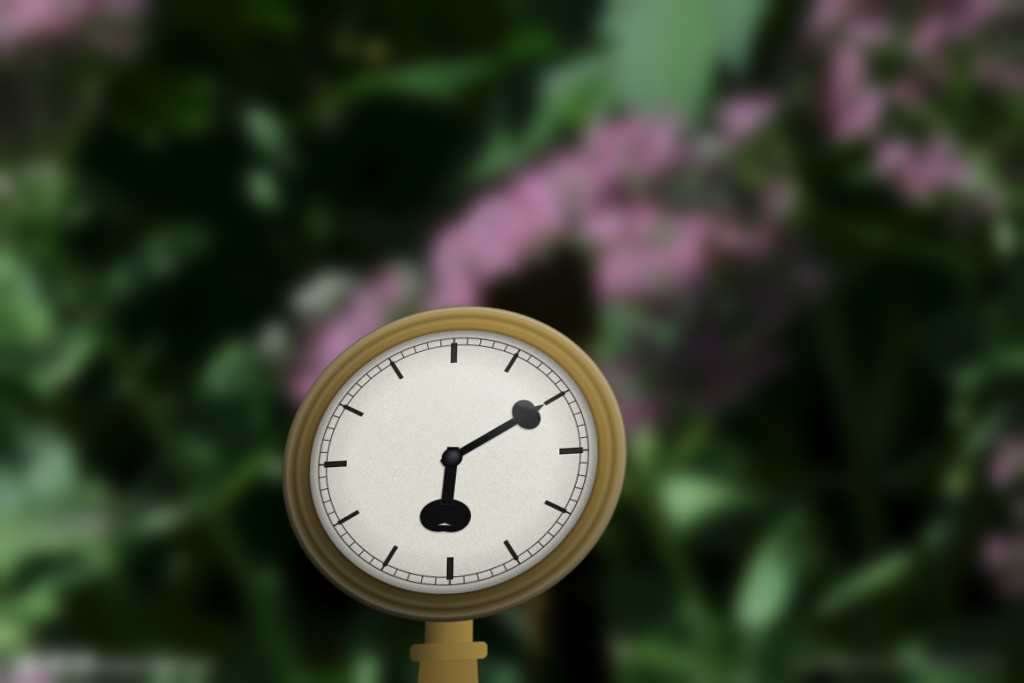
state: 6:10
